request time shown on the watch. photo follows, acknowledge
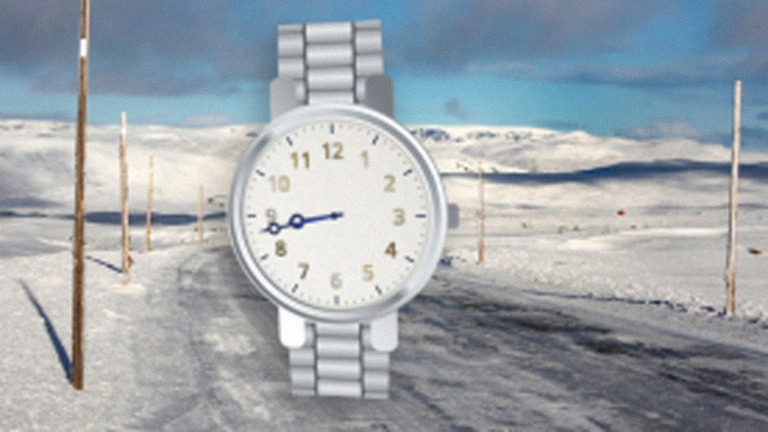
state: 8:43
